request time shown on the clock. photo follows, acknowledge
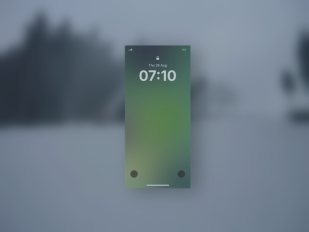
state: 7:10
